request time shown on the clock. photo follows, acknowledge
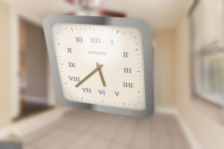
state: 5:38
